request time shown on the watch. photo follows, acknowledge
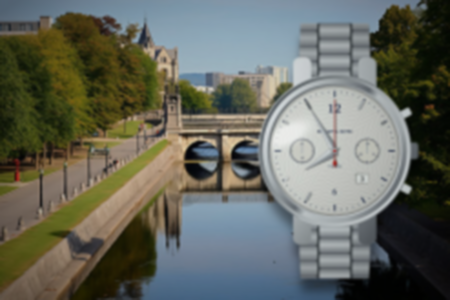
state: 7:55
